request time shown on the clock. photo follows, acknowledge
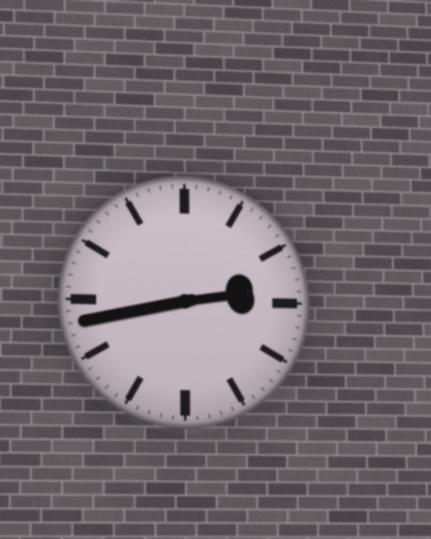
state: 2:43
